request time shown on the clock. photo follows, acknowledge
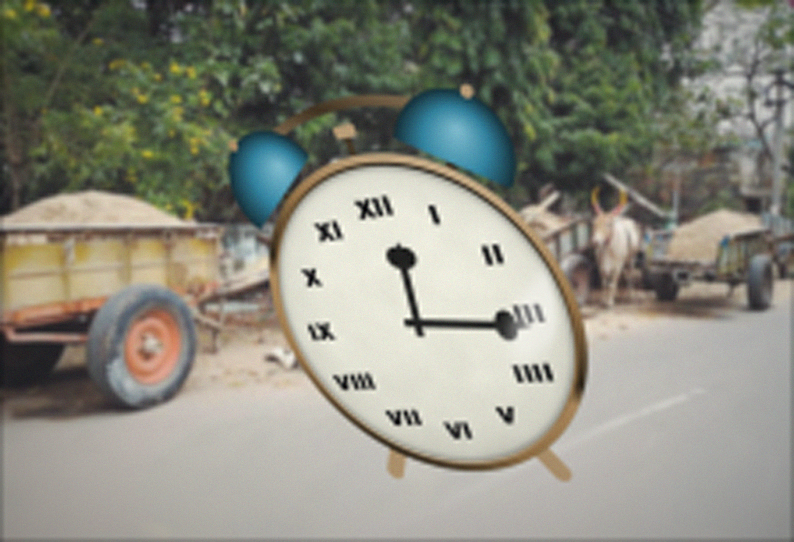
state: 12:16
